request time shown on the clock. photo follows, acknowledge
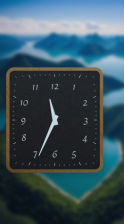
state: 11:34
